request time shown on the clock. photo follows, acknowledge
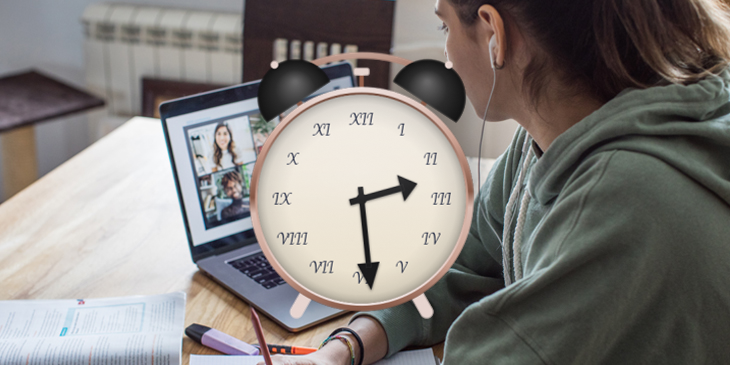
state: 2:29
